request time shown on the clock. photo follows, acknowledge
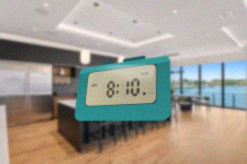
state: 8:10
